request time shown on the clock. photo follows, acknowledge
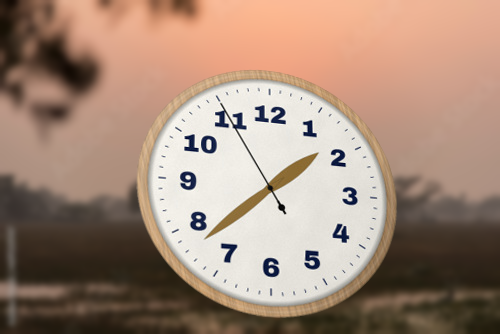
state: 1:37:55
